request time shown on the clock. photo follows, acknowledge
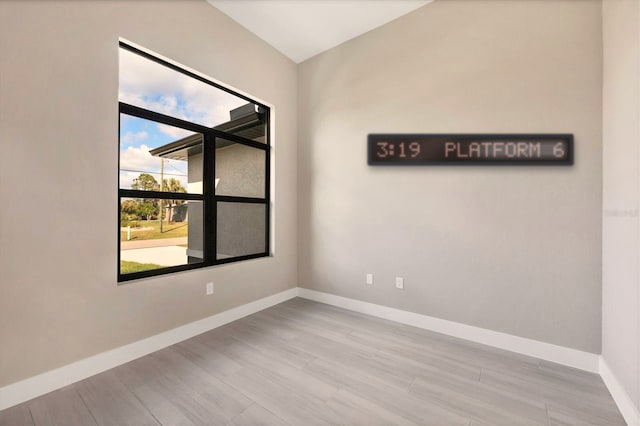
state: 3:19
